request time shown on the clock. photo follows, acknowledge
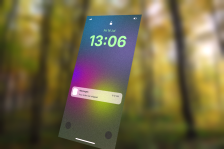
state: 13:06
